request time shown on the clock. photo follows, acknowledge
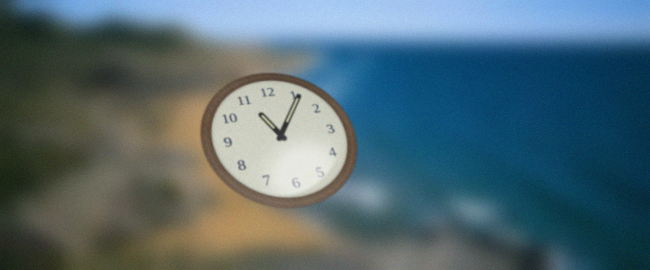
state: 11:06
